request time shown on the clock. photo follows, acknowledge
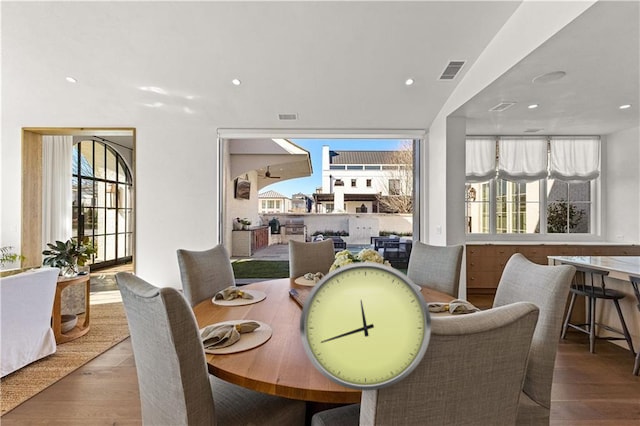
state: 11:42
